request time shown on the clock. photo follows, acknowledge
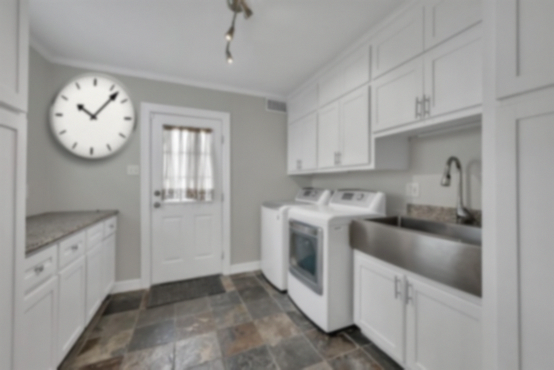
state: 10:07
